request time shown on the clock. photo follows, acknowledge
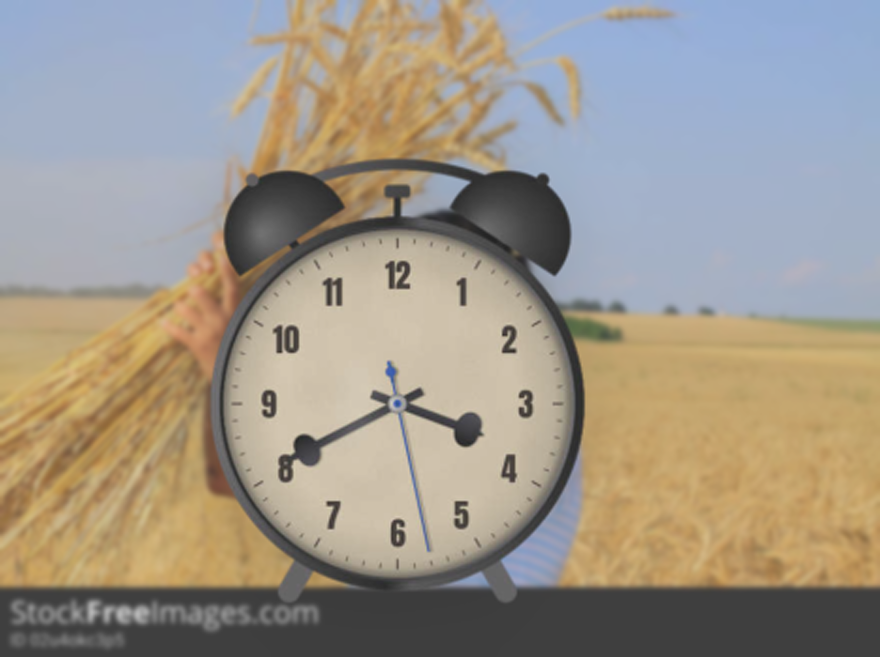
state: 3:40:28
